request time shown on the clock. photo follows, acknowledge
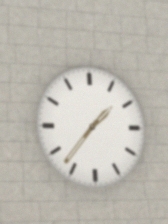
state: 1:37
